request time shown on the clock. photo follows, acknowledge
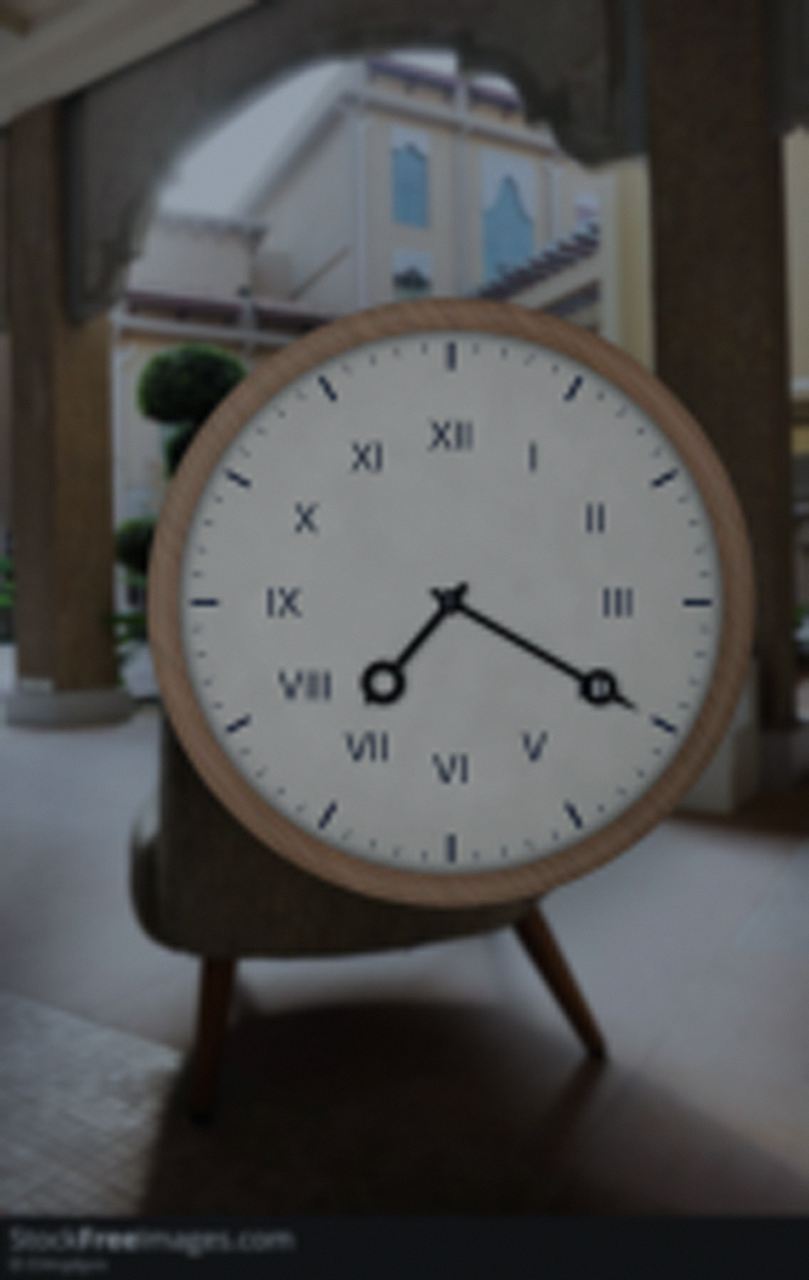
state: 7:20
